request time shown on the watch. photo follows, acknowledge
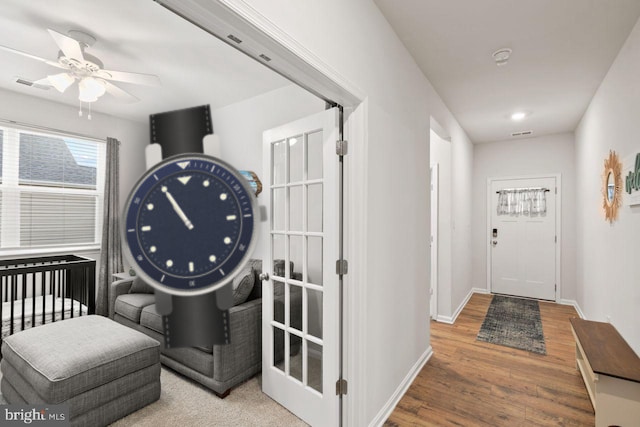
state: 10:55
